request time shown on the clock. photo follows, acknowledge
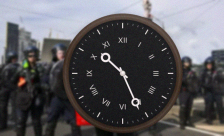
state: 10:26
